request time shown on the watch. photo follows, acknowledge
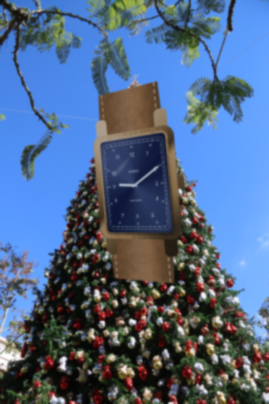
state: 9:10
